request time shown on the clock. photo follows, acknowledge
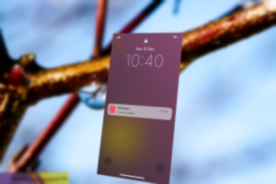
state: 10:40
